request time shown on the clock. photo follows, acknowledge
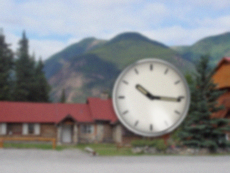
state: 10:16
